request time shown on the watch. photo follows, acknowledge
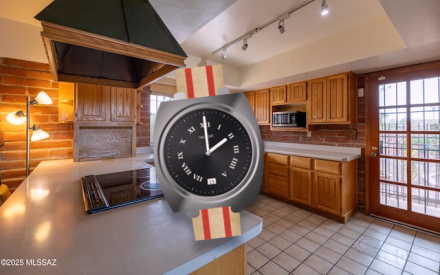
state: 2:00
